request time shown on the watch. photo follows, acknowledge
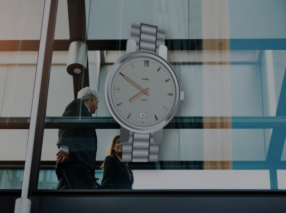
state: 7:50
